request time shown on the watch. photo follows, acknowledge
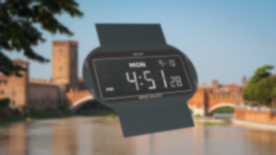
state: 4:51
